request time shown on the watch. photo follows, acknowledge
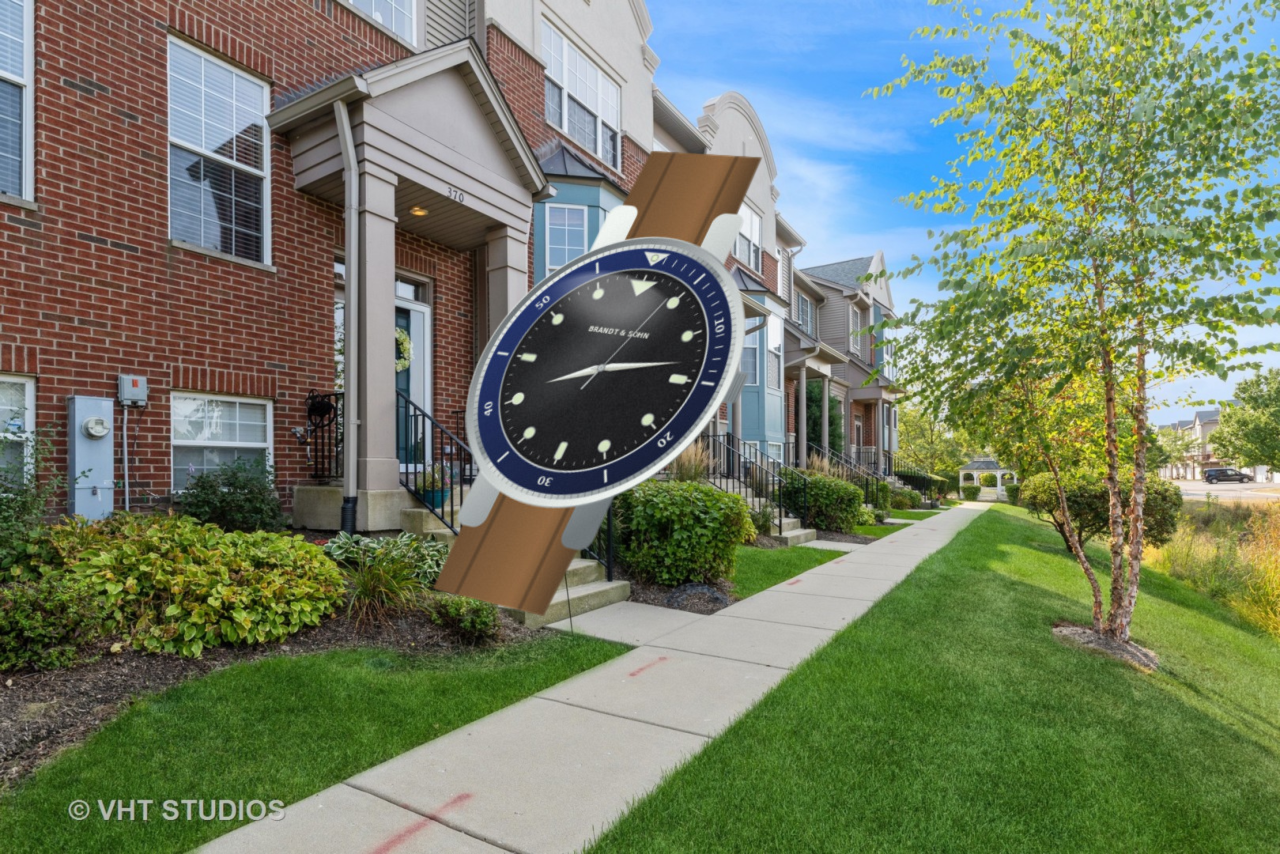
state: 8:13:04
